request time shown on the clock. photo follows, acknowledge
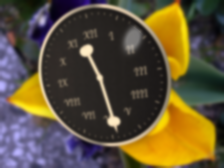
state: 11:29
